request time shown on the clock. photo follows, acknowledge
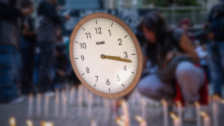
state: 3:17
